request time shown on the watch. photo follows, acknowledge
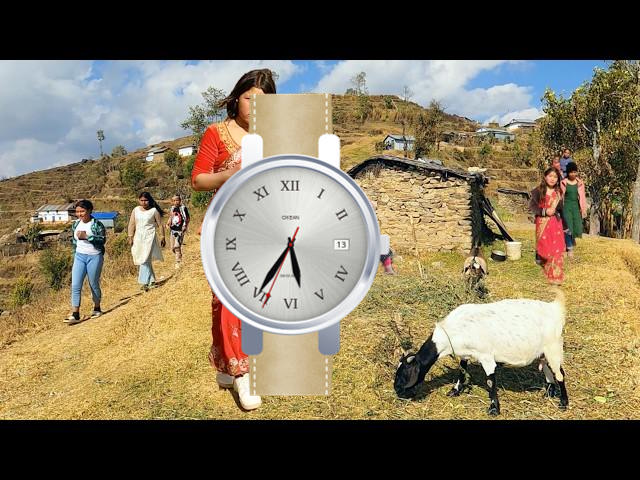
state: 5:35:34
